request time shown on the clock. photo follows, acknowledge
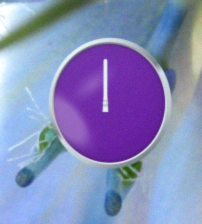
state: 12:00
